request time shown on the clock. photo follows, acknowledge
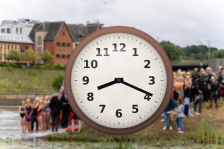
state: 8:19
